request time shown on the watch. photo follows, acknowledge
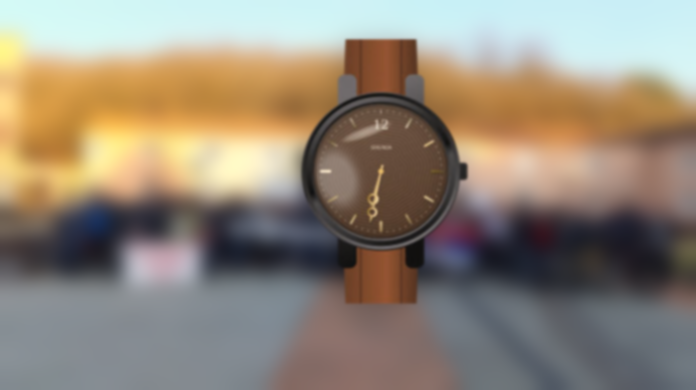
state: 6:32
